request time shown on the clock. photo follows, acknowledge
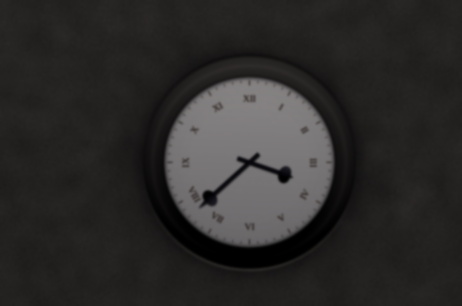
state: 3:38
